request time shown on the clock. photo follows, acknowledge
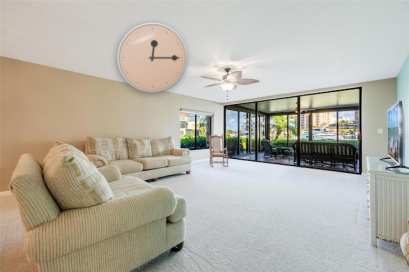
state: 12:15
